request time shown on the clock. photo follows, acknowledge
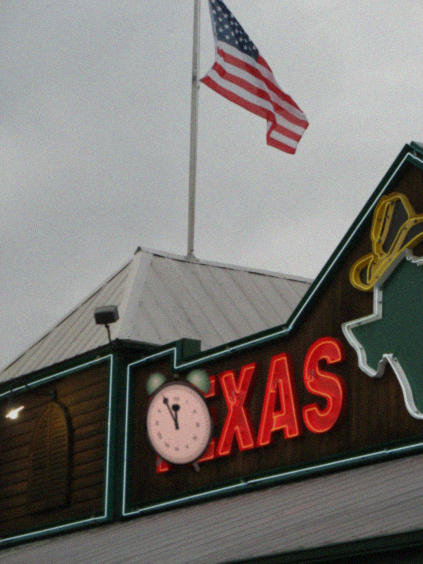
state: 11:55
